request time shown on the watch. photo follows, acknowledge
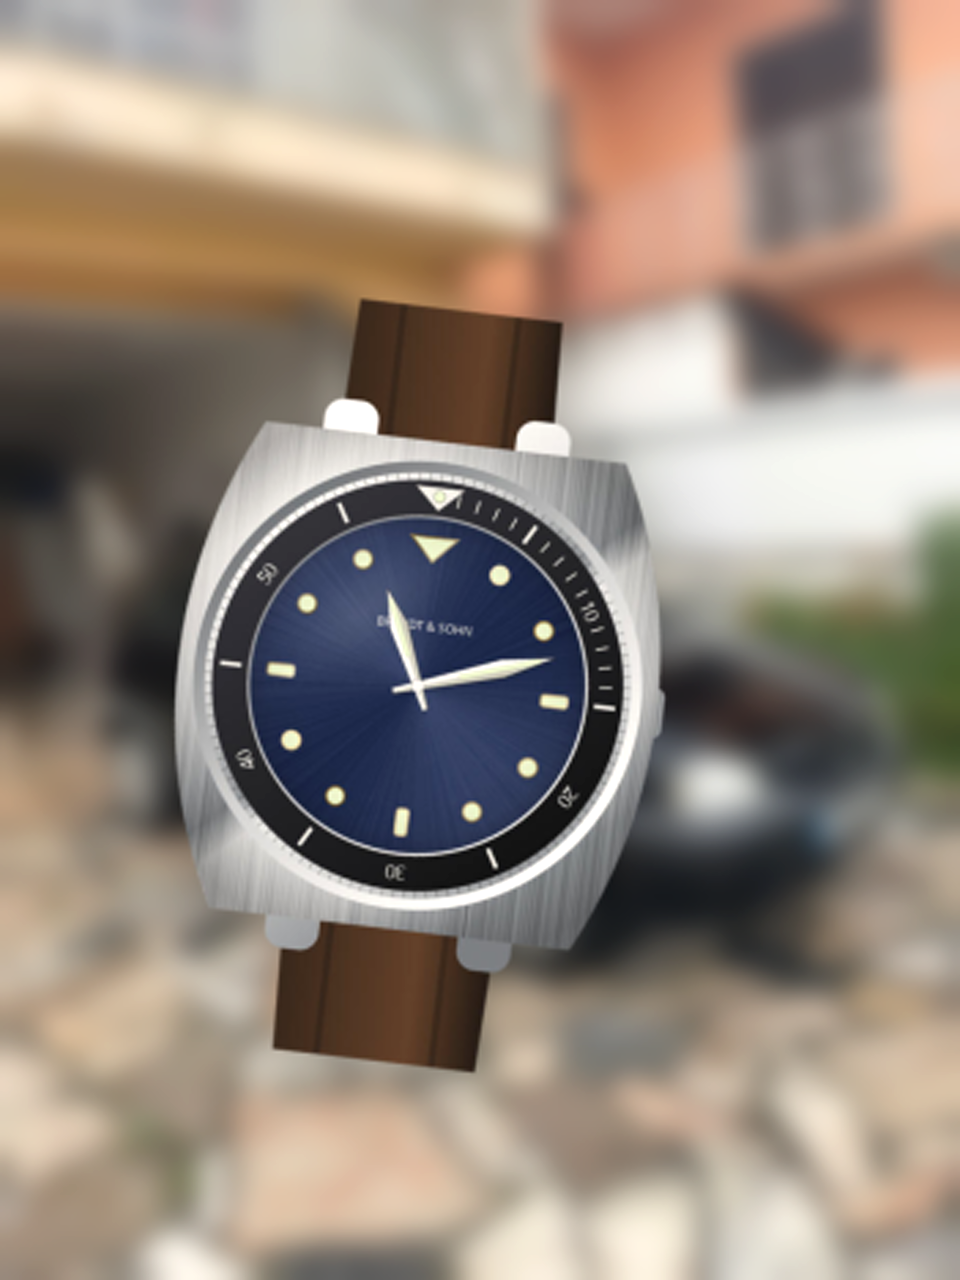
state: 11:12
